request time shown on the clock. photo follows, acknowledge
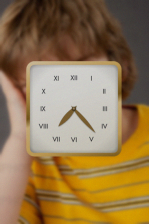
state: 7:23
